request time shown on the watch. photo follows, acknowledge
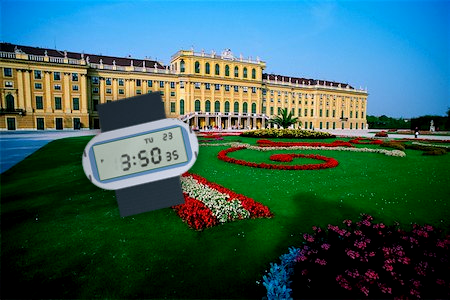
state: 3:50:35
